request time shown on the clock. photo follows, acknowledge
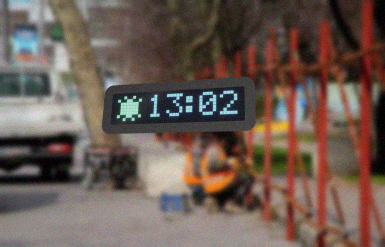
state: 13:02
